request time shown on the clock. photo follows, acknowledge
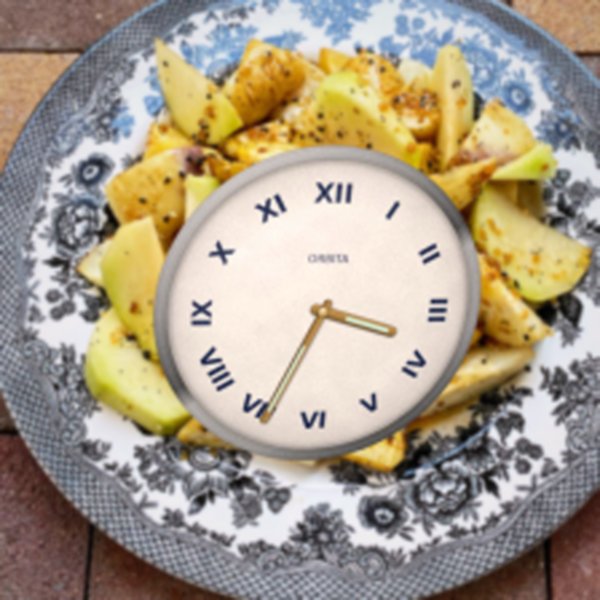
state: 3:34
